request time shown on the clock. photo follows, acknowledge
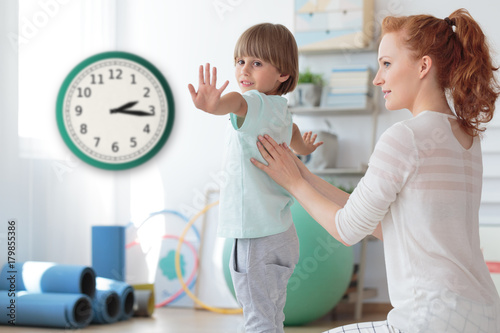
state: 2:16
